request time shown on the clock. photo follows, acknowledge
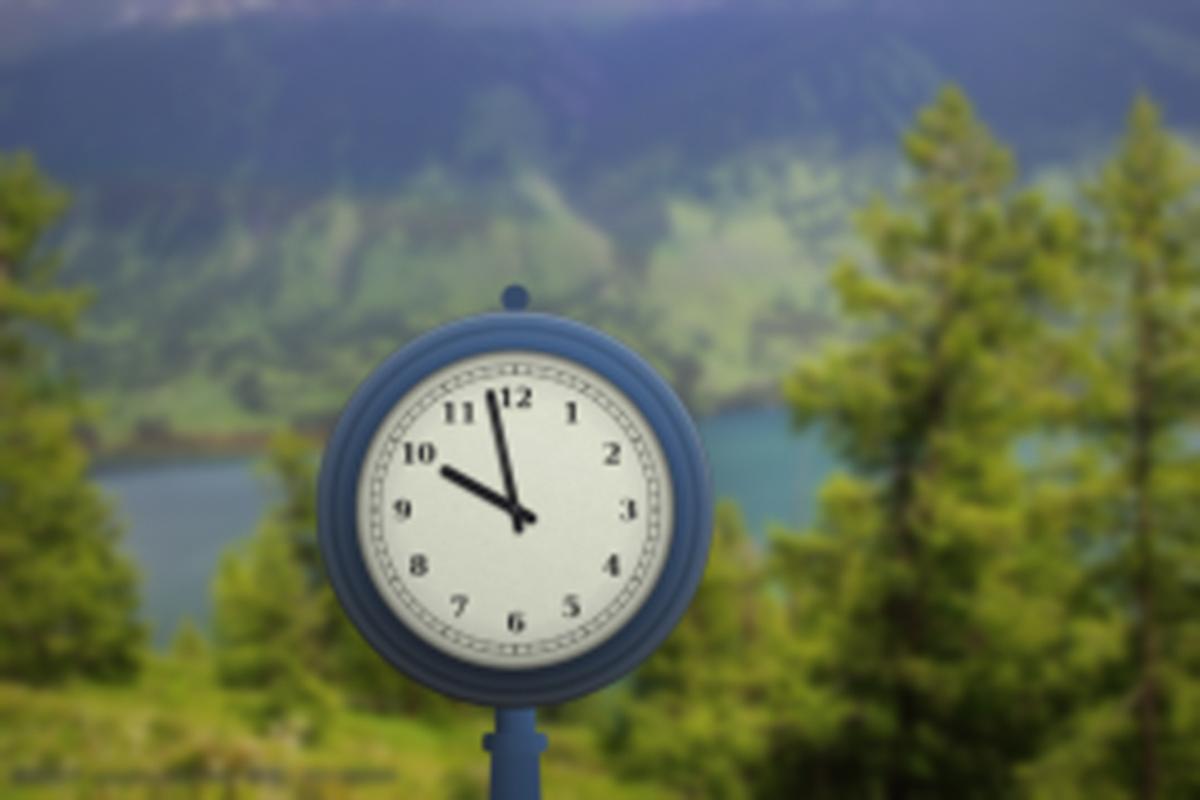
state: 9:58
